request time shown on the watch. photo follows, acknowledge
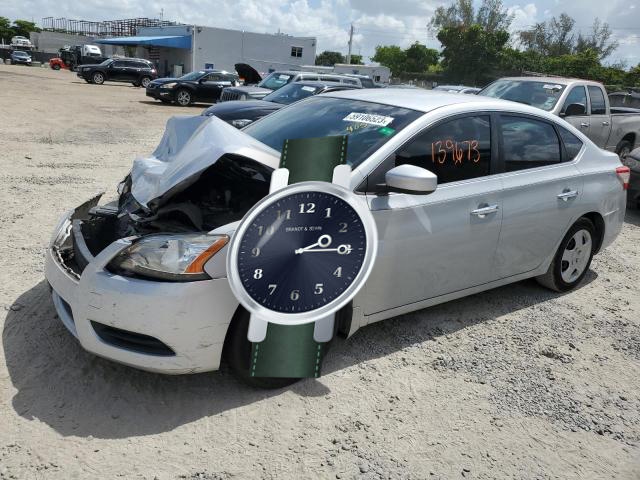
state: 2:15
